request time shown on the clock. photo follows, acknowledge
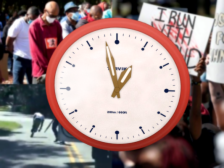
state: 12:58
